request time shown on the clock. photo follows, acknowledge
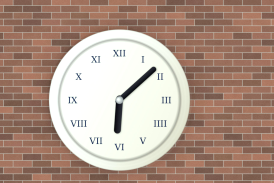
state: 6:08
